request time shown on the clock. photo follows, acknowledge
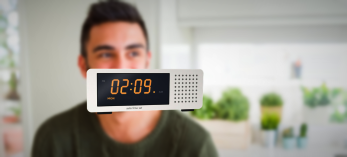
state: 2:09
